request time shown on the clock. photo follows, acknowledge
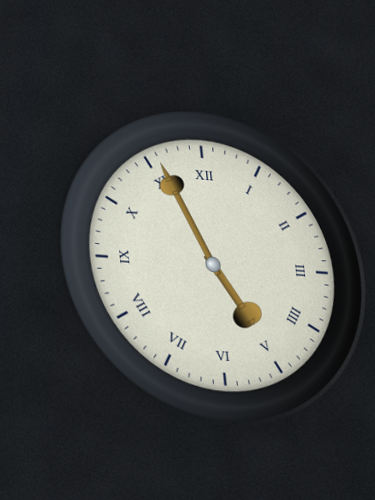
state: 4:56
